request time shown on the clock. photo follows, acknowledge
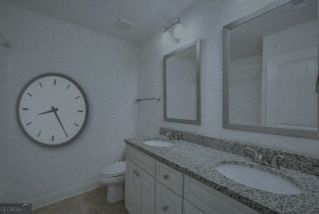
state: 8:25
